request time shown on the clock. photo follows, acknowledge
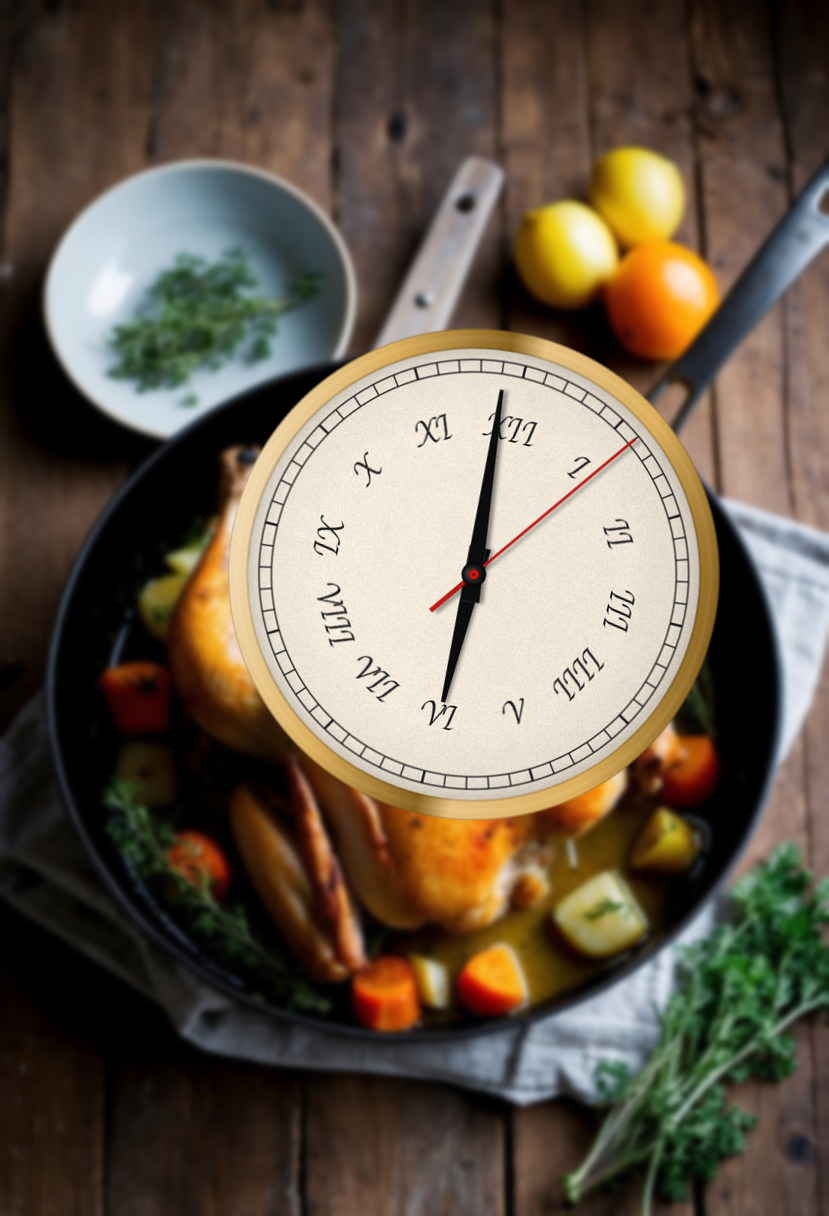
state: 5:59:06
